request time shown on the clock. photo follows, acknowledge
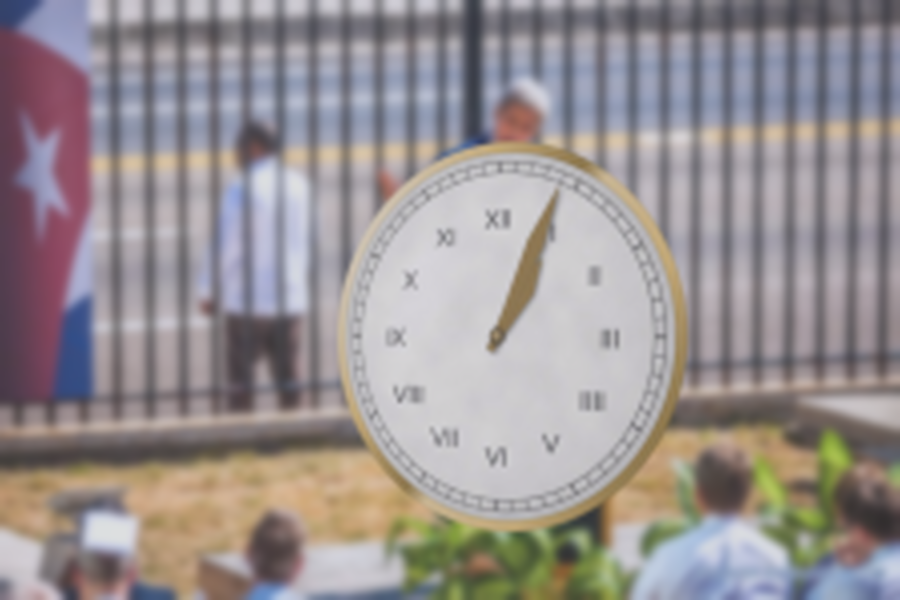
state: 1:04
